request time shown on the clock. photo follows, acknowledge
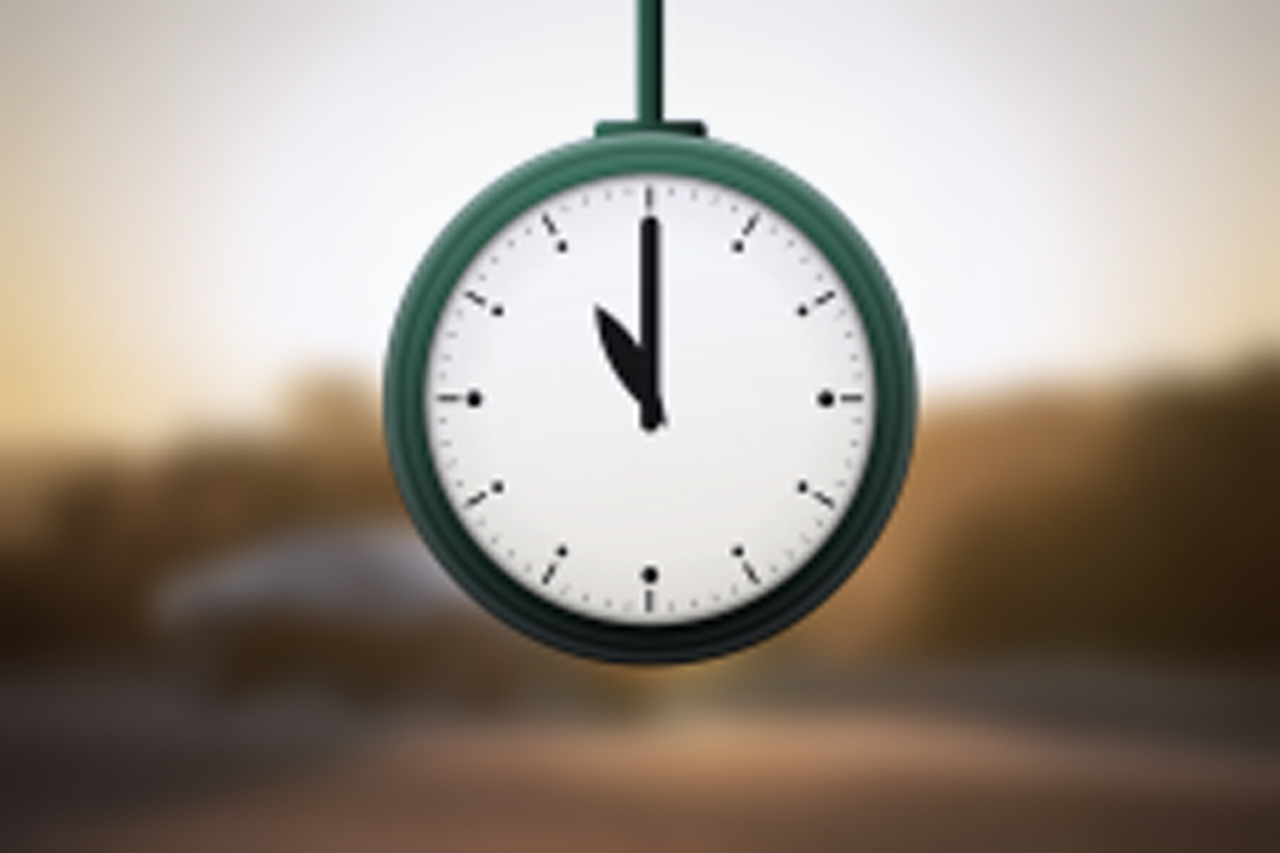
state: 11:00
